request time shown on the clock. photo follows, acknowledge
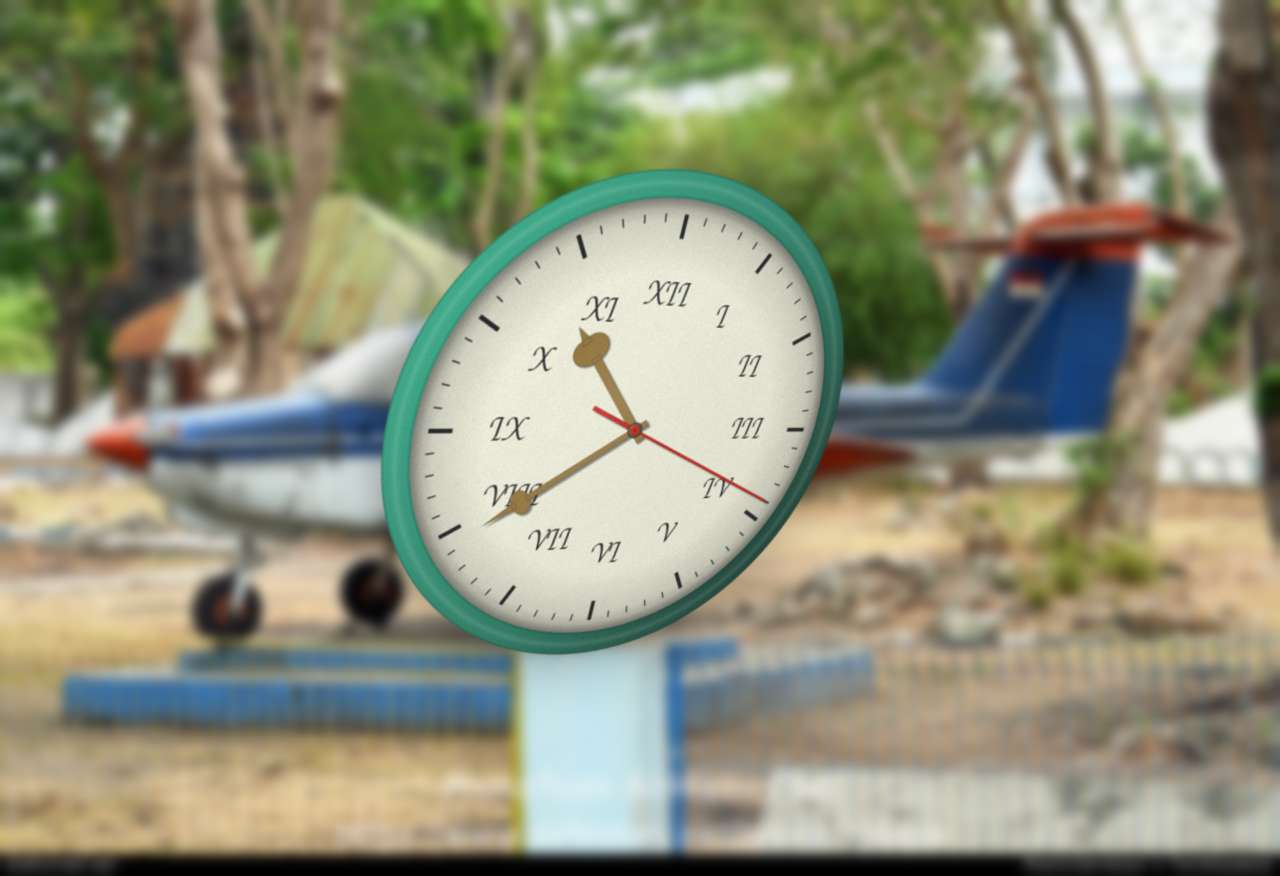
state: 10:39:19
